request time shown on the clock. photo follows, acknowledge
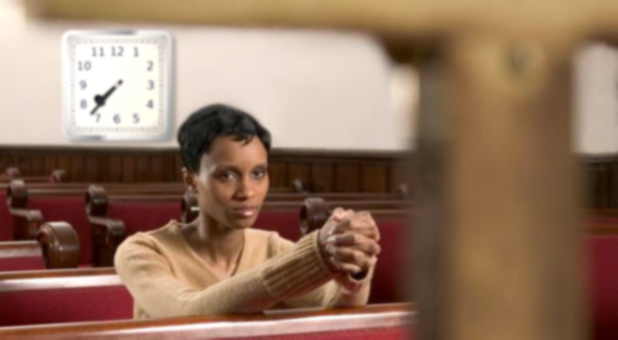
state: 7:37
